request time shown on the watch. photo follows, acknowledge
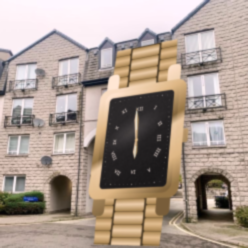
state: 5:59
